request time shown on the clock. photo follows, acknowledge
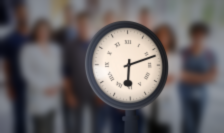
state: 6:12
